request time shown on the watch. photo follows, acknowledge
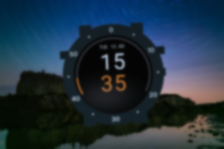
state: 15:35
